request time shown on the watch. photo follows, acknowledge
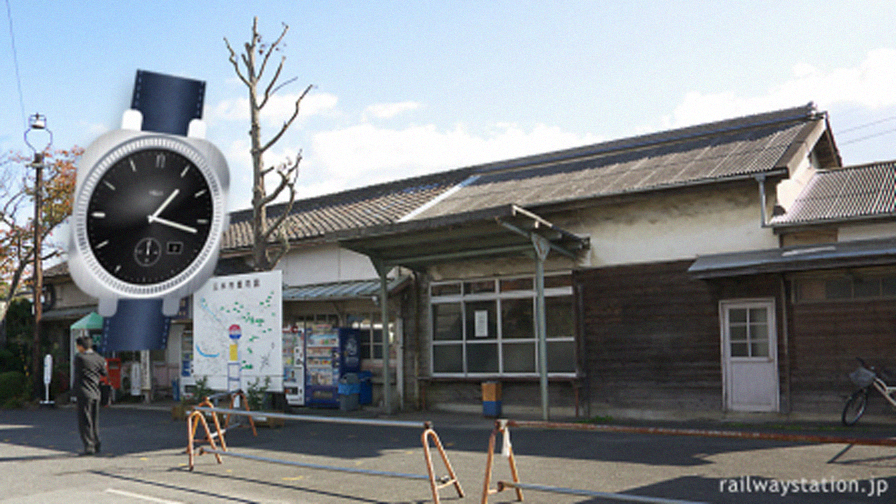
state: 1:17
